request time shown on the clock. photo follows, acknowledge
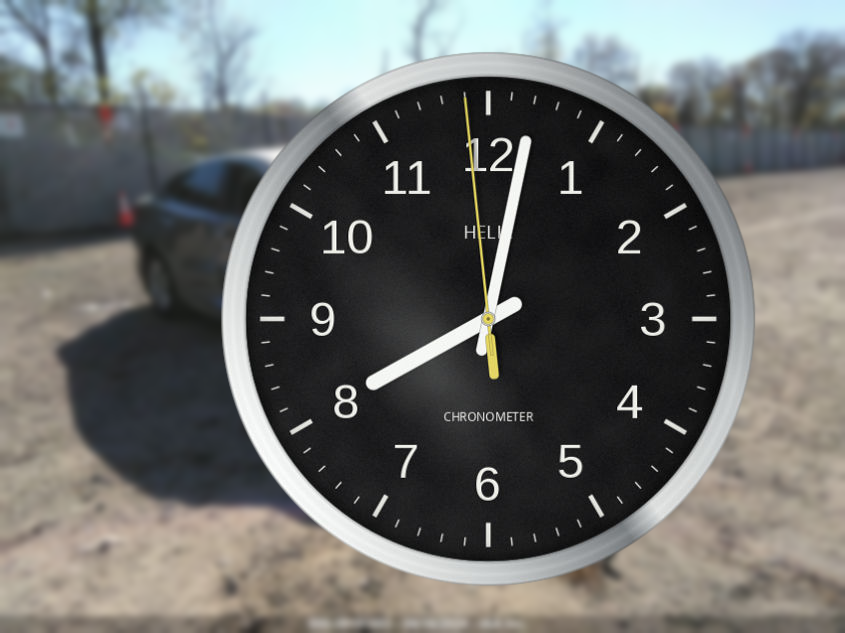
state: 8:01:59
